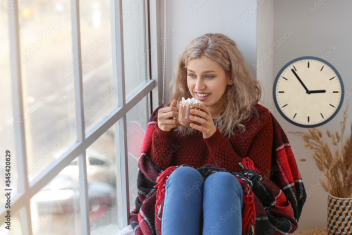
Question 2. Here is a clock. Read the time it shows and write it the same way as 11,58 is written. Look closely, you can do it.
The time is 2,54
